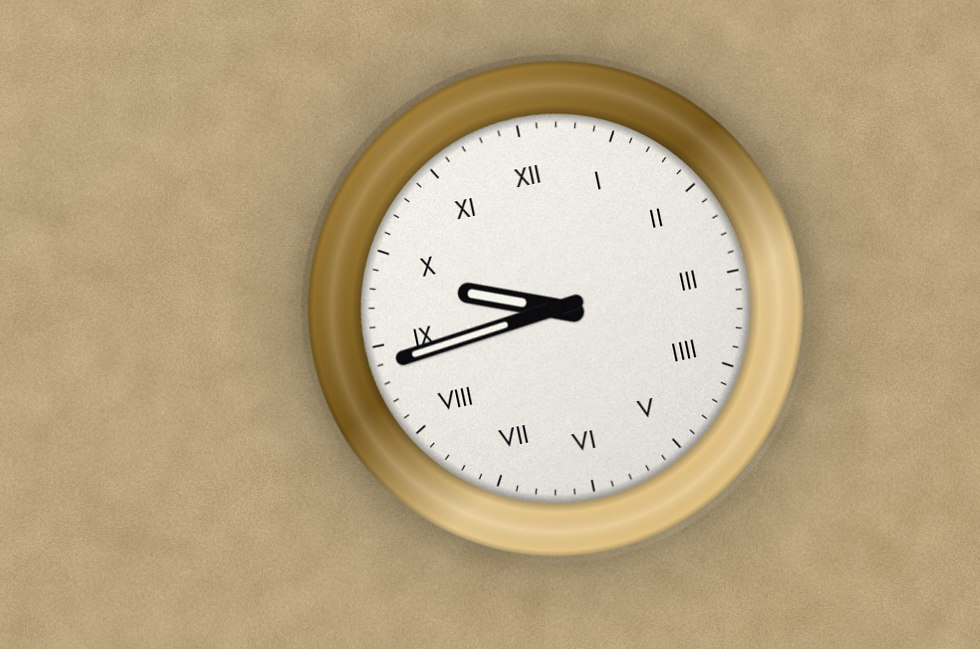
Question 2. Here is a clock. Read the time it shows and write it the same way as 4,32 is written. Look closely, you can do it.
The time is 9,44
